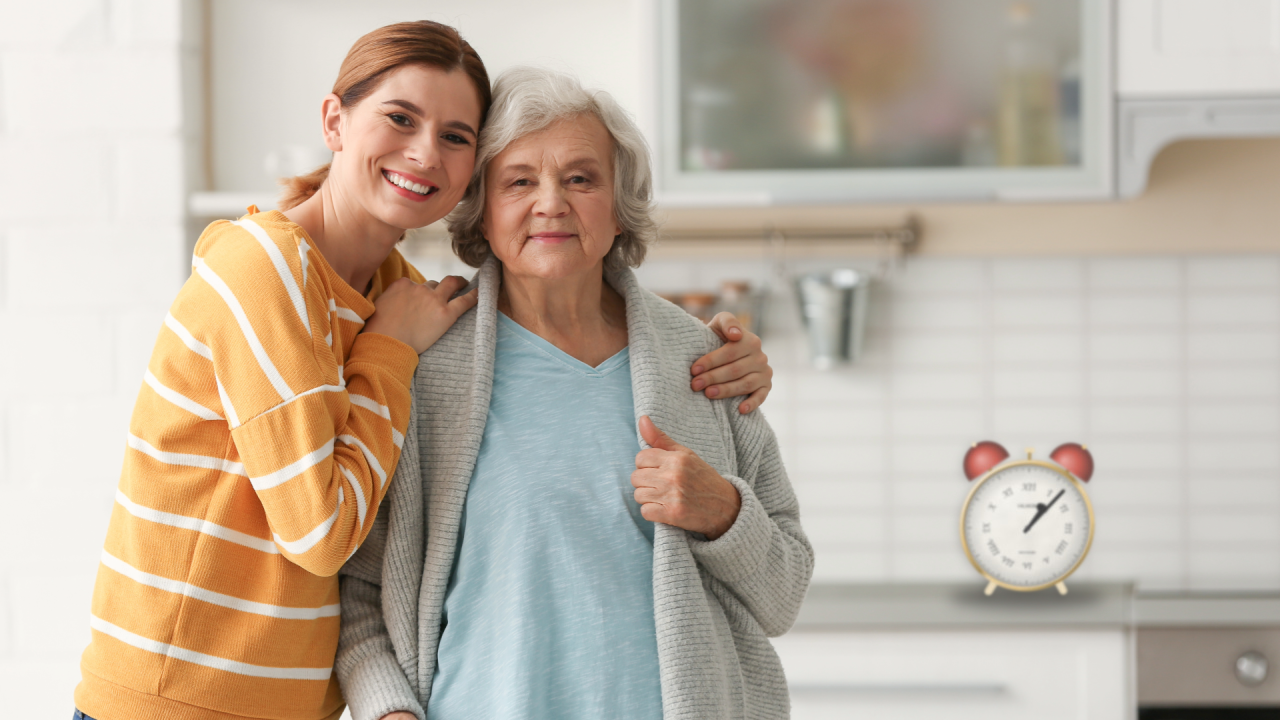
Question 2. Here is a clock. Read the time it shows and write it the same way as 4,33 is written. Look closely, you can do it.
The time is 1,07
